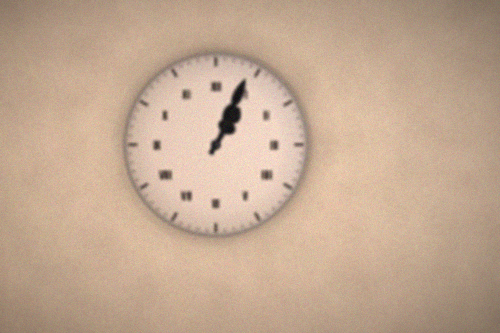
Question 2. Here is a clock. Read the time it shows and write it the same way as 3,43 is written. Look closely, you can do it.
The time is 1,04
